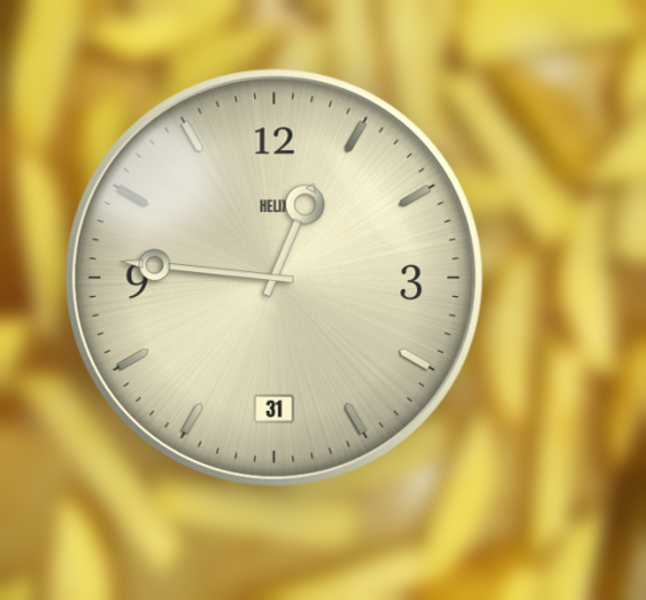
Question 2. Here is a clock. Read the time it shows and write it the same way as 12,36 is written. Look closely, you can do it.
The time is 12,46
